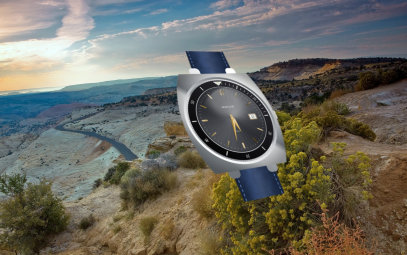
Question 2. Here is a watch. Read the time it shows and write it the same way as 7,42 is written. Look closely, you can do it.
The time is 5,32
